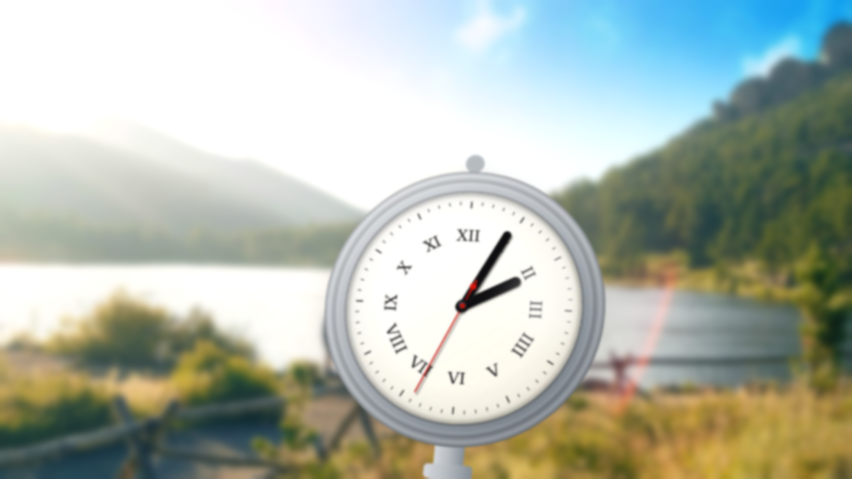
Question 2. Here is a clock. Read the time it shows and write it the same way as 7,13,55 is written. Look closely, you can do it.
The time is 2,04,34
